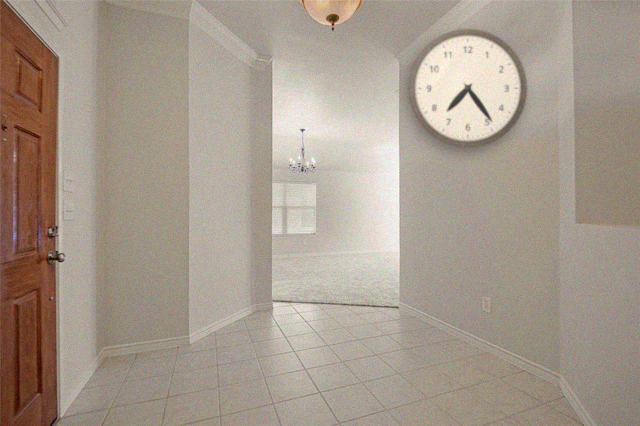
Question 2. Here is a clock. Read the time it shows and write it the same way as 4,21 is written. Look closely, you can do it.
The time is 7,24
